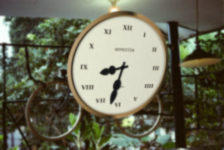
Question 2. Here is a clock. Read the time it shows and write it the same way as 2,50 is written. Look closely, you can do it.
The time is 8,32
